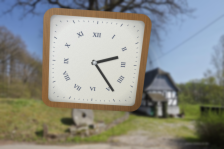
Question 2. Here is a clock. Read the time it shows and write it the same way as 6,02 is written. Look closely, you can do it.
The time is 2,24
